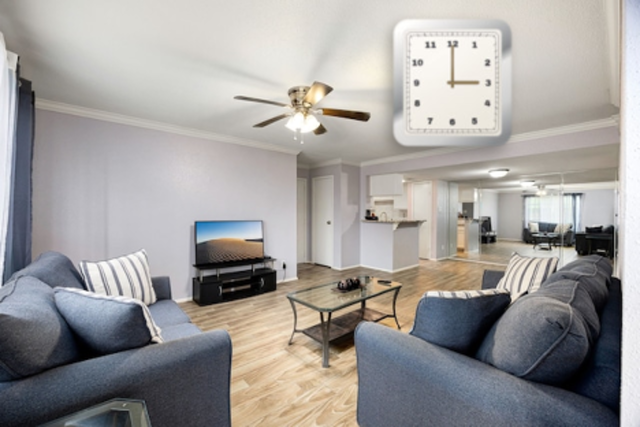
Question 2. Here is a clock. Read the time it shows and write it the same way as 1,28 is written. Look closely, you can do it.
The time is 3,00
